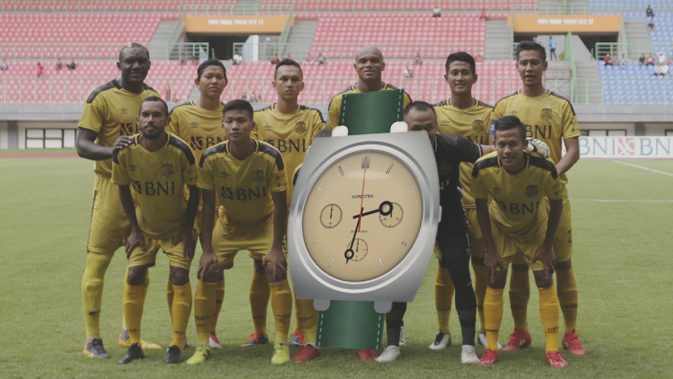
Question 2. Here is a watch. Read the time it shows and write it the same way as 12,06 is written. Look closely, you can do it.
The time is 2,32
